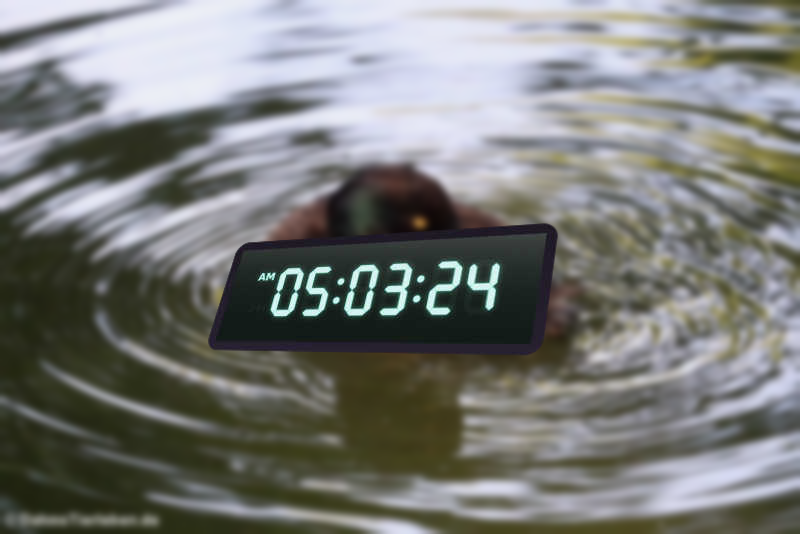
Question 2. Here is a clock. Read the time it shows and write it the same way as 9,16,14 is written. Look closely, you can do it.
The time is 5,03,24
